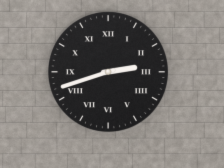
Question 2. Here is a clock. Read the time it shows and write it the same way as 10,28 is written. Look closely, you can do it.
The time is 2,42
